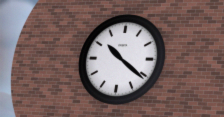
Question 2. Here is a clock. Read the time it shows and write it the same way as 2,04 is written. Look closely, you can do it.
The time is 10,21
